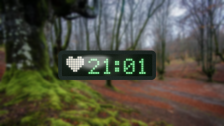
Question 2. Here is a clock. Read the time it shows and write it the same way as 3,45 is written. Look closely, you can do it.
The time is 21,01
